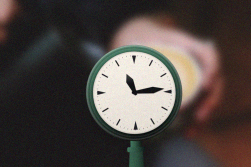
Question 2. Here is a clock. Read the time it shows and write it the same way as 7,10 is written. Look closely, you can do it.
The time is 11,14
